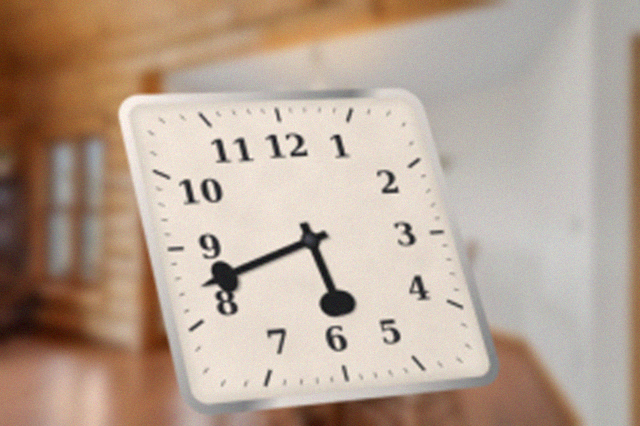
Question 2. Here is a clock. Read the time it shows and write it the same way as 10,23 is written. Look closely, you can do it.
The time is 5,42
